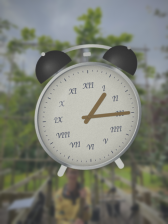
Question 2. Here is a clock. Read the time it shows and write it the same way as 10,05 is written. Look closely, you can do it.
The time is 1,15
